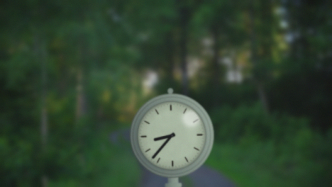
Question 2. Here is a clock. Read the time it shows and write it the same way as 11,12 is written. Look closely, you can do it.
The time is 8,37
